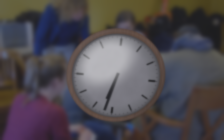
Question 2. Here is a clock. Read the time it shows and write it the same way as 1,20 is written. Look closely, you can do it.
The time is 6,32
